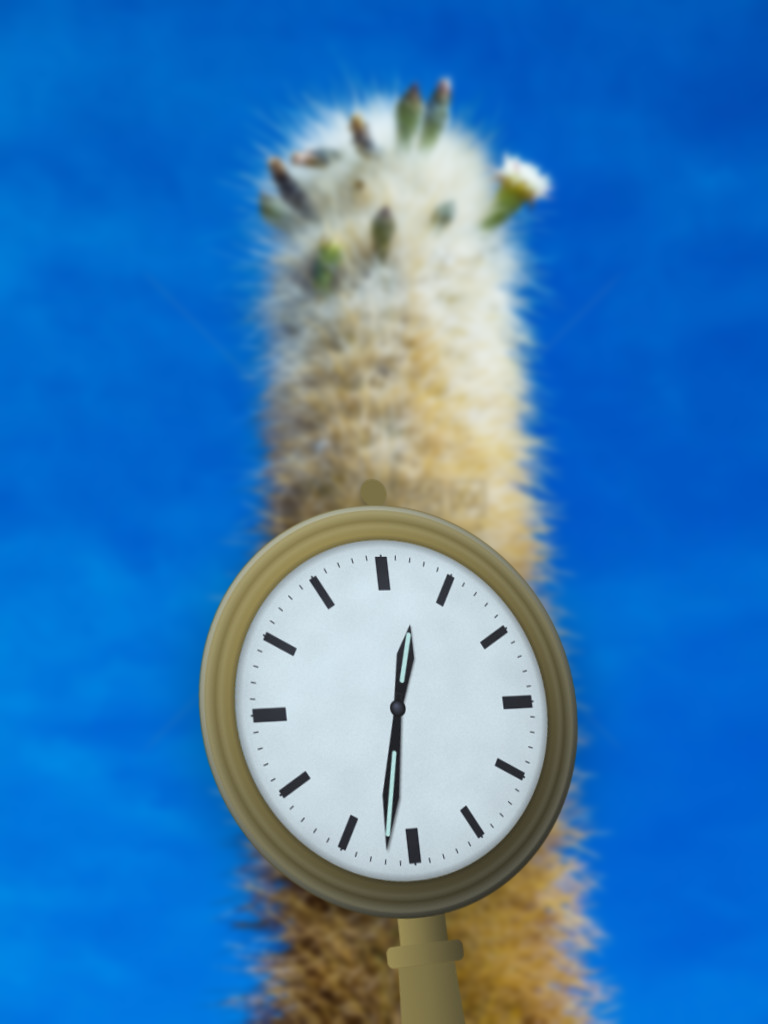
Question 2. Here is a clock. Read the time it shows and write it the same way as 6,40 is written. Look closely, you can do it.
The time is 12,32
